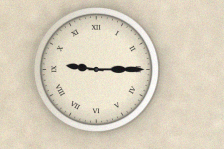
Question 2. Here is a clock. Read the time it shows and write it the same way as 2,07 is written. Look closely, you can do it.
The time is 9,15
